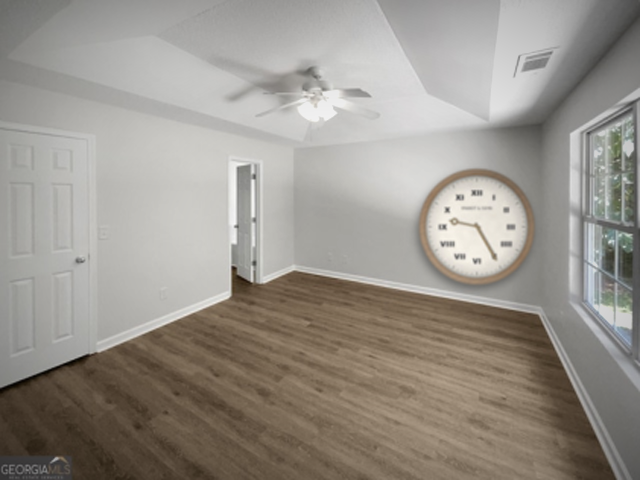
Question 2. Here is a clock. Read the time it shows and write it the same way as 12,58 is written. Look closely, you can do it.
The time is 9,25
